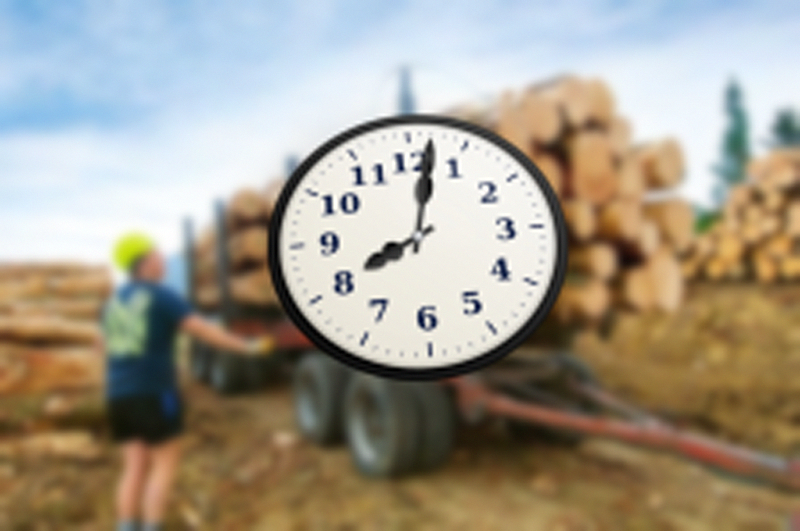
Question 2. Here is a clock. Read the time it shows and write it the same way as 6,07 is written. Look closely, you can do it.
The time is 8,02
